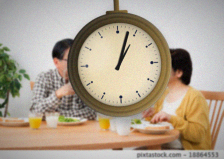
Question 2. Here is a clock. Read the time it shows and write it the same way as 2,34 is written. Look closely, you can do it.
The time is 1,03
